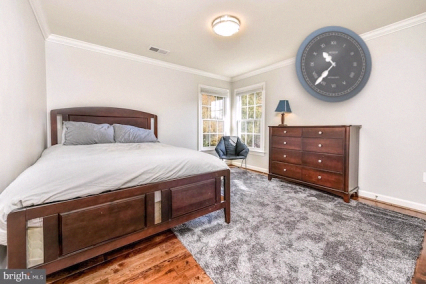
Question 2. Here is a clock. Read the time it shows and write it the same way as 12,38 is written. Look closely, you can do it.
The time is 10,37
